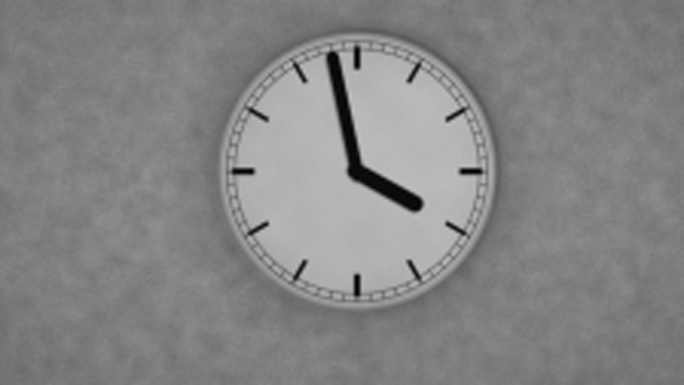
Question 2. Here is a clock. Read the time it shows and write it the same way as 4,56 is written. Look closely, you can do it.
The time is 3,58
